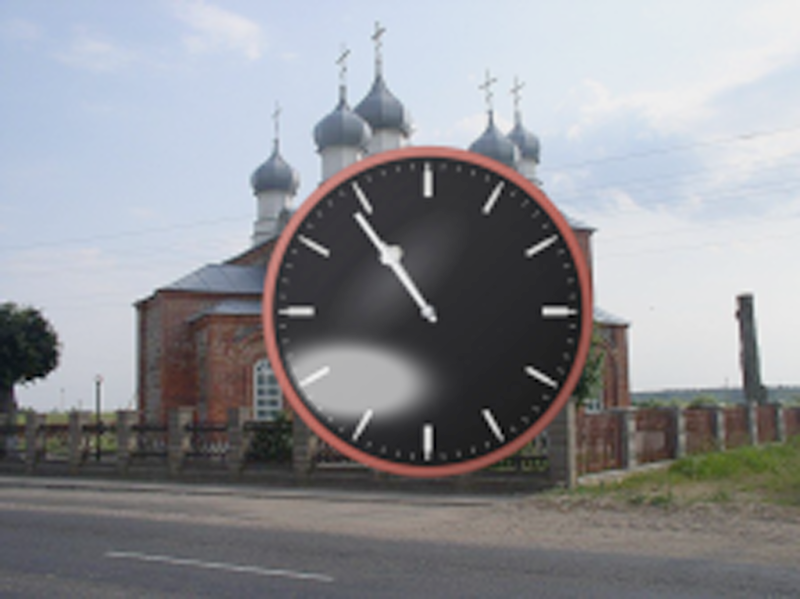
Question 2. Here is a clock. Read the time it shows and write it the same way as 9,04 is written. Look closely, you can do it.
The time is 10,54
